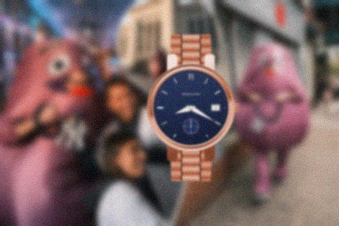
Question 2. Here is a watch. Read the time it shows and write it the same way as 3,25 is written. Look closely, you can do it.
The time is 8,20
